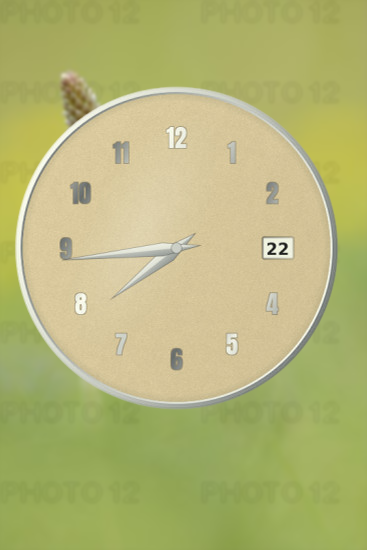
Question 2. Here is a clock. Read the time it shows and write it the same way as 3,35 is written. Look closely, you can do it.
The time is 7,44
